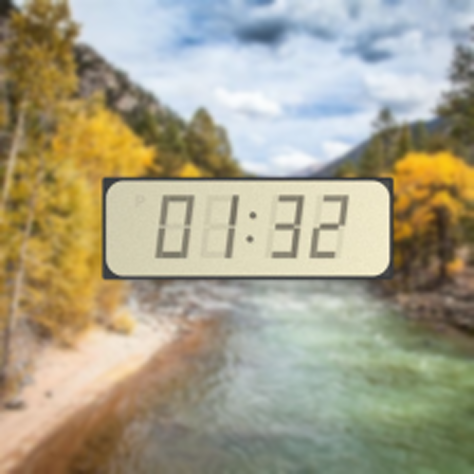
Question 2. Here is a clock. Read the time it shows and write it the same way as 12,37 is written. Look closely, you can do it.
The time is 1,32
